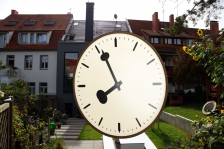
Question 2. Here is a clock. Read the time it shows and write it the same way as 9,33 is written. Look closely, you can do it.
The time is 7,56
